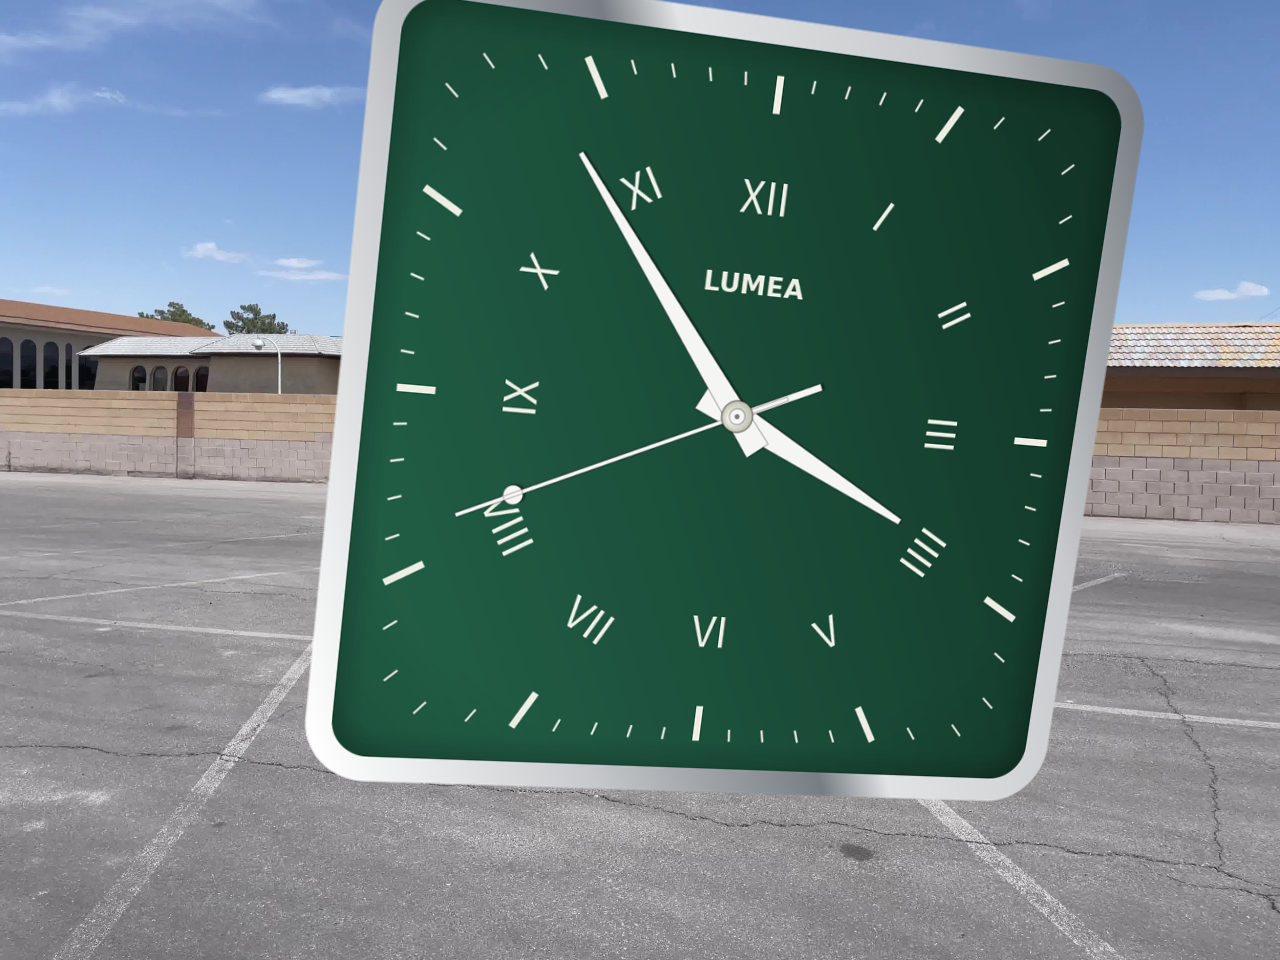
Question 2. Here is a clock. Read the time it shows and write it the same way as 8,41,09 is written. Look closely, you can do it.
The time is 3,53,41
